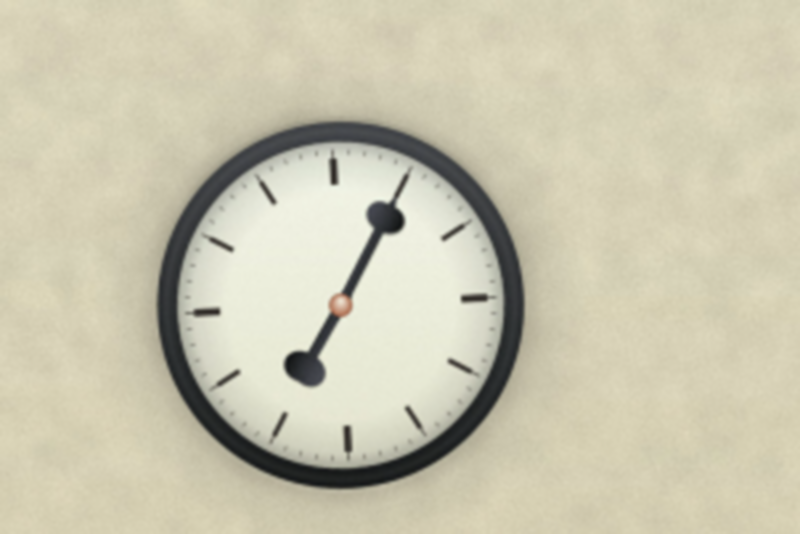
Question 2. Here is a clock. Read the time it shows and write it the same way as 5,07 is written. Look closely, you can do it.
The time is 7,05
